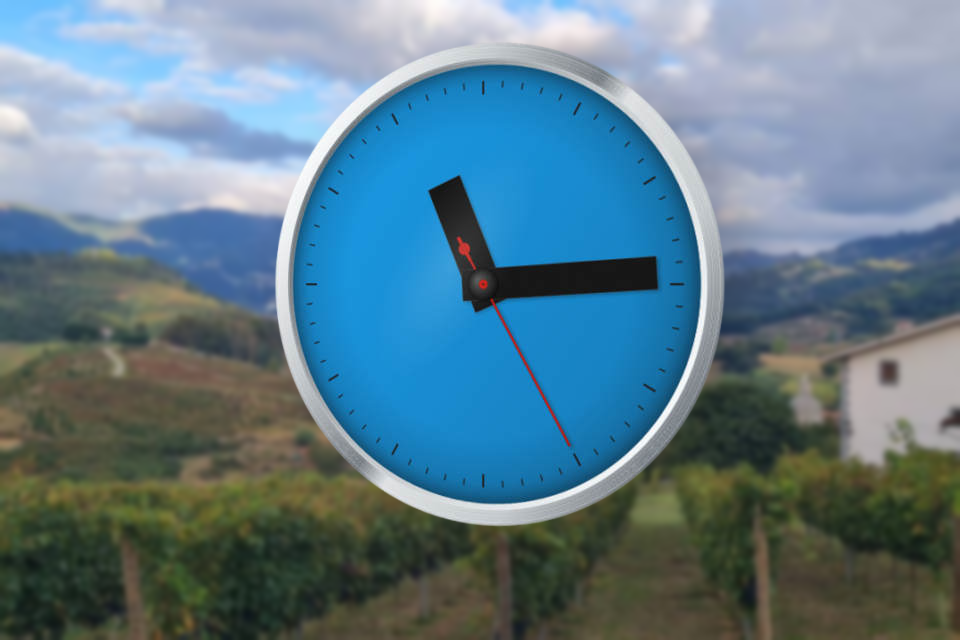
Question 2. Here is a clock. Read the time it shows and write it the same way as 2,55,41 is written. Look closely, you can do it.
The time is 11,14,25
